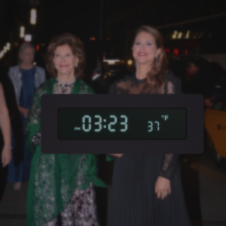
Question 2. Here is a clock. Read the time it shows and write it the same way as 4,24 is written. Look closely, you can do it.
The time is 3,23
